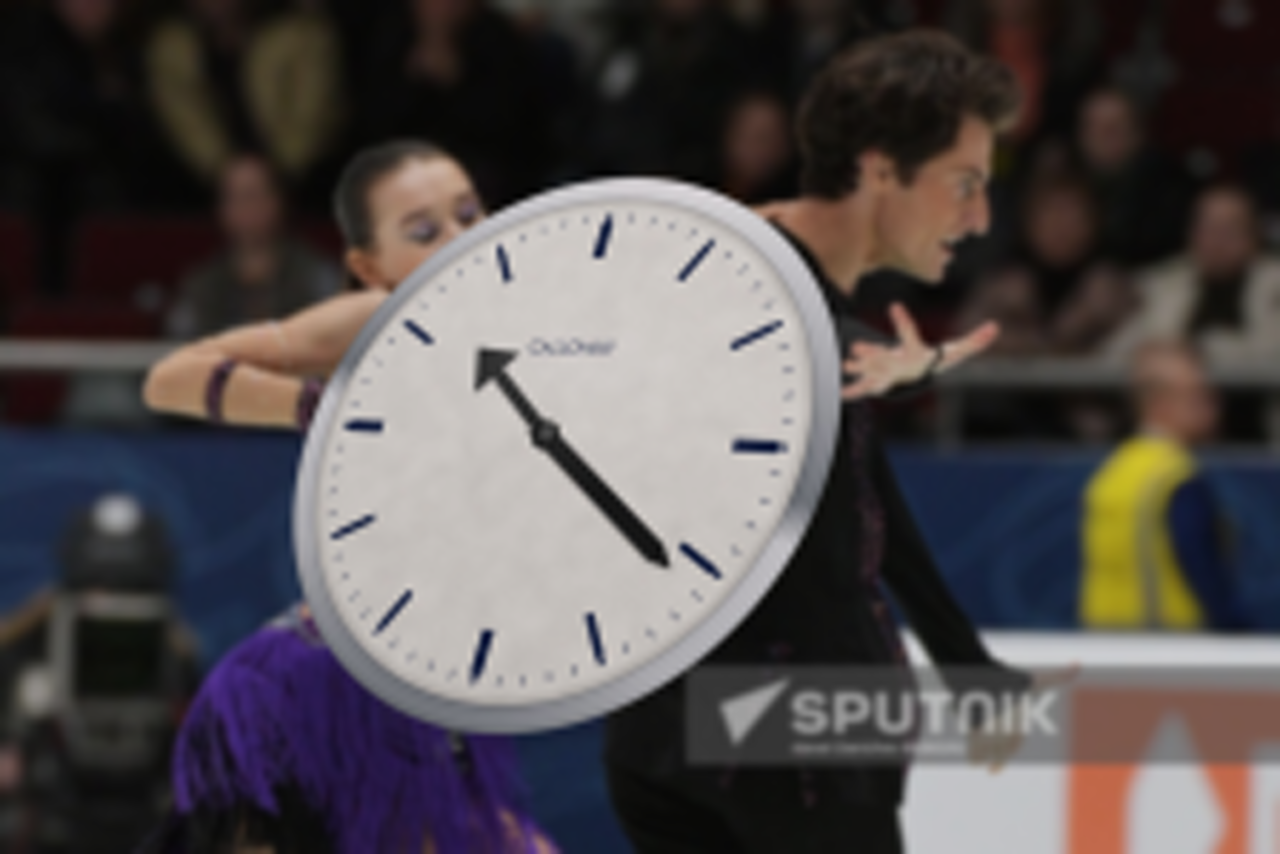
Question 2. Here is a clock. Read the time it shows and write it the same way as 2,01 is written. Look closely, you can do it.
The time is 10,21
